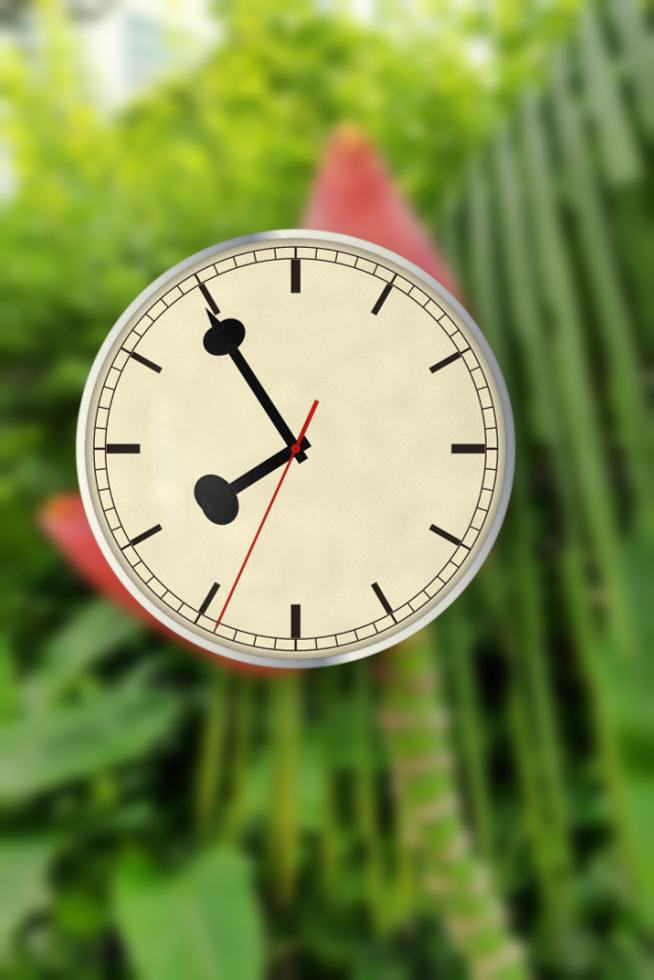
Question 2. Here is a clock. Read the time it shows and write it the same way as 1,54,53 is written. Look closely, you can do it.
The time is 7,54,34
